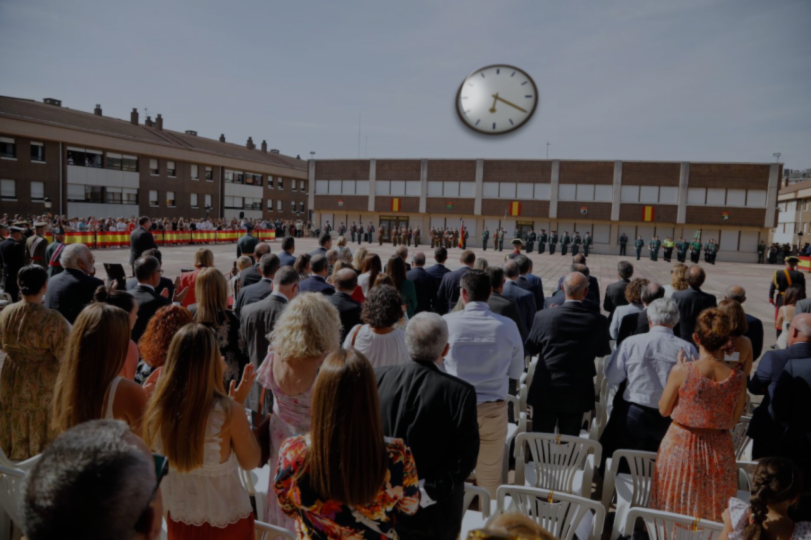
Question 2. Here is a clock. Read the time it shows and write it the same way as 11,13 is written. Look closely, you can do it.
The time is 6,20
